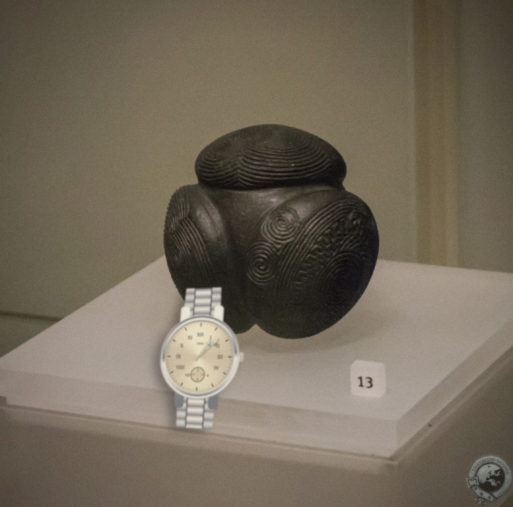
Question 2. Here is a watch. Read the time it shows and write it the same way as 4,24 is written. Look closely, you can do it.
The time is 1,08
